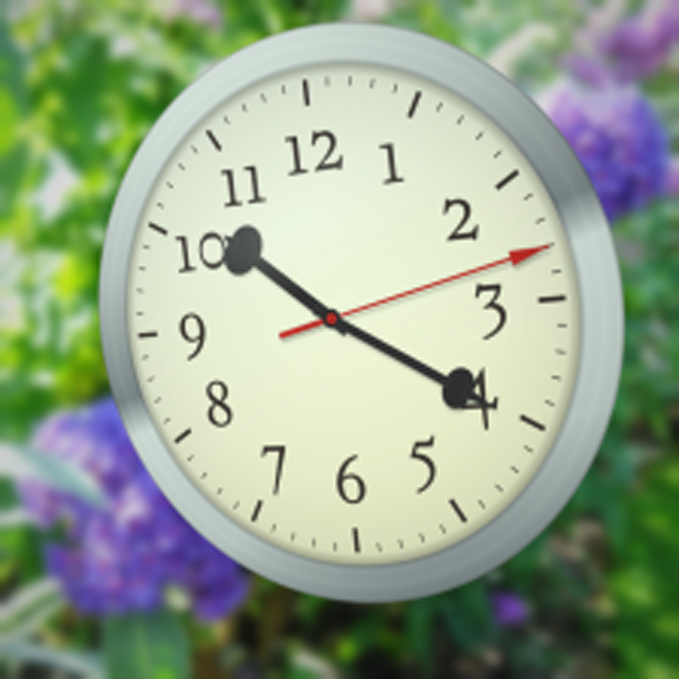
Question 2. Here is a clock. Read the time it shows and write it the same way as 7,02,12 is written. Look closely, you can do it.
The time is 10,20,13
